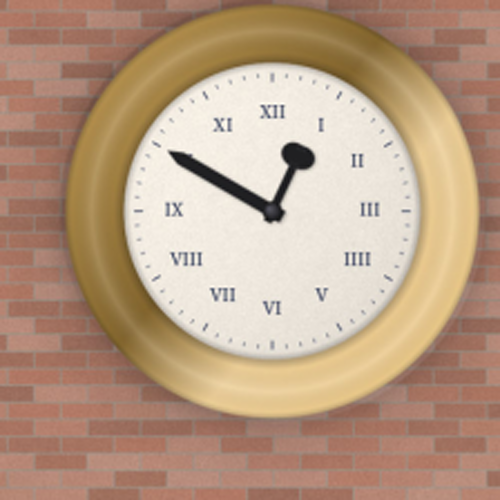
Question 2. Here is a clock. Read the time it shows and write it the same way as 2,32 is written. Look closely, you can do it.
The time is 12,50
